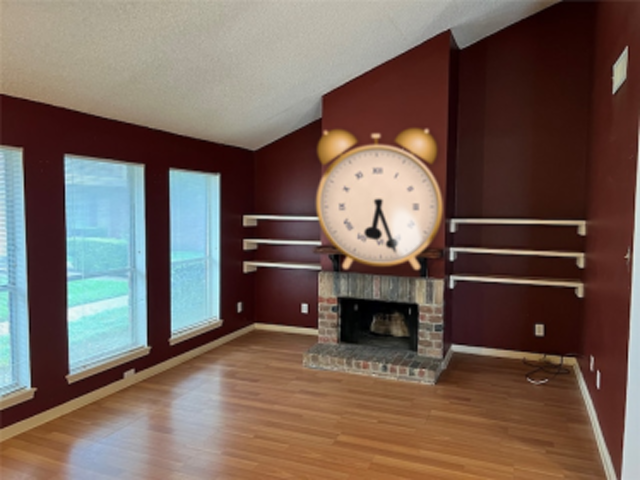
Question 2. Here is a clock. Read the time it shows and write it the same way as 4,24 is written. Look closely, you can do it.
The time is 6,27
